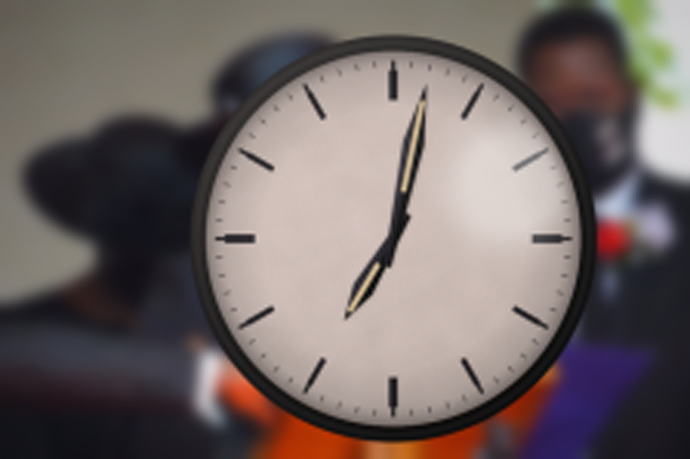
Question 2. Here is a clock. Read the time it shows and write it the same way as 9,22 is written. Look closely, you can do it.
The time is 7,02
